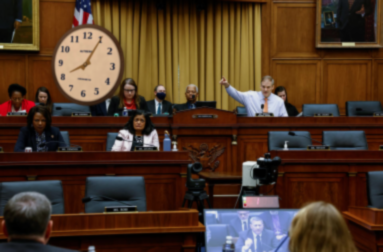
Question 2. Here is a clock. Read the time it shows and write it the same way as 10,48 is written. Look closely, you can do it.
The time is 8,05
